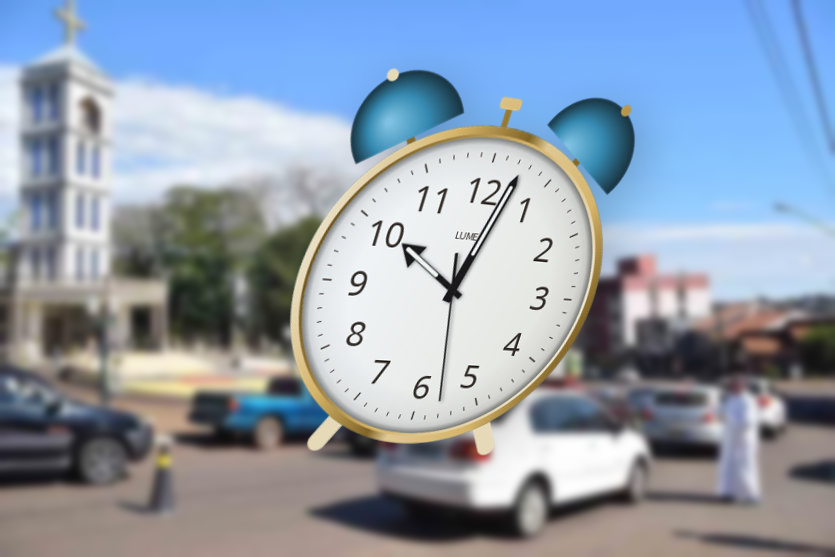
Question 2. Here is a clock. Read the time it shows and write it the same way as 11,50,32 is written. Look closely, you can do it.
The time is 10,02,28
